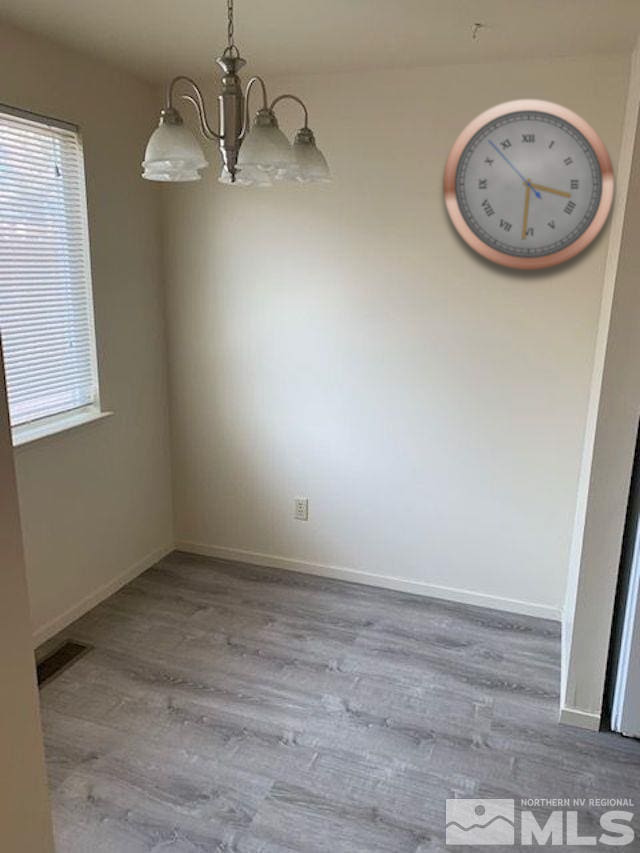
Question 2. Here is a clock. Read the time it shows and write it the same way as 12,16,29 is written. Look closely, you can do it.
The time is 3,30,53
